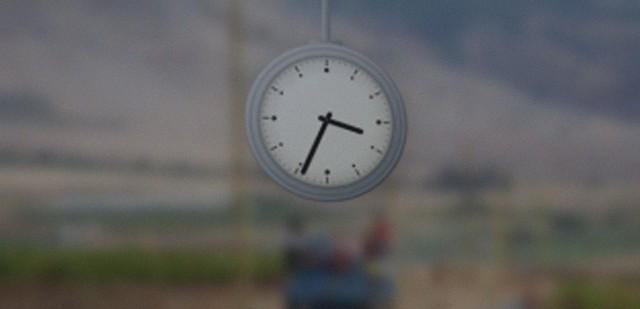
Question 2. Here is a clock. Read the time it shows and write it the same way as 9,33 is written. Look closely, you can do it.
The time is 3,34
